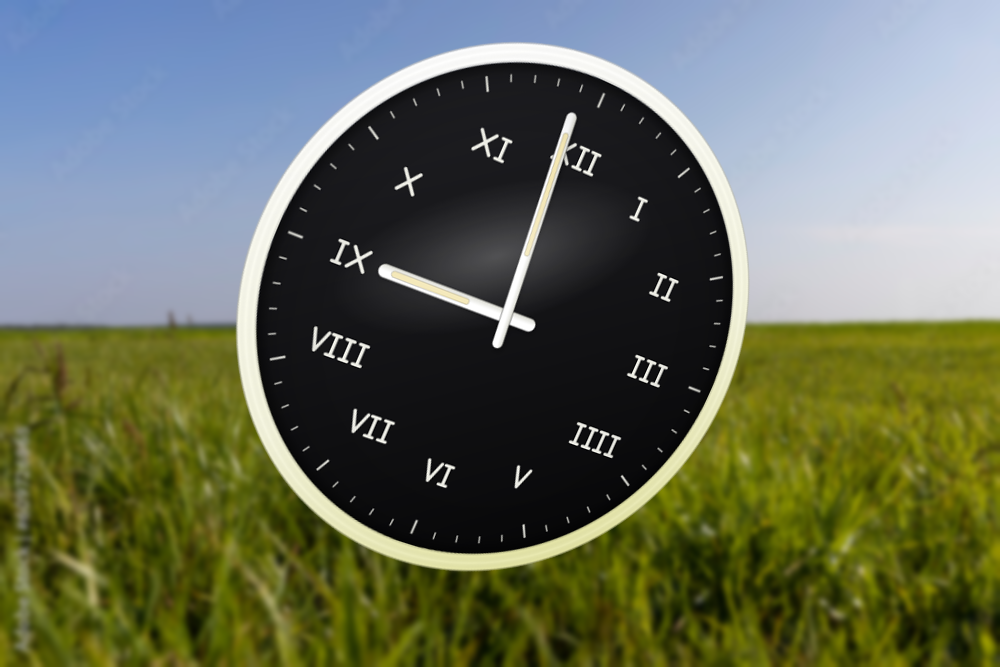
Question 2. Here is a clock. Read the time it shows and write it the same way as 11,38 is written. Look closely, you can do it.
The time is 8,59
